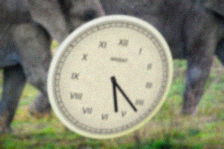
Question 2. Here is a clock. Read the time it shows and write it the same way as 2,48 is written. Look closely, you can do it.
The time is 5,22
